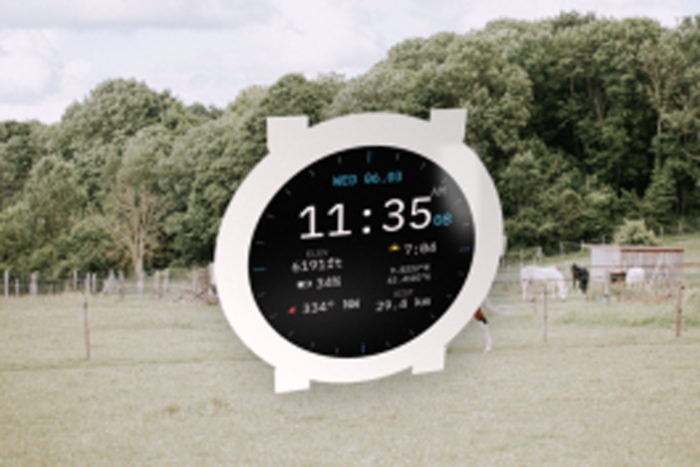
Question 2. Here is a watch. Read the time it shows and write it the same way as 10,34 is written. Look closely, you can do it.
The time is 11,35
